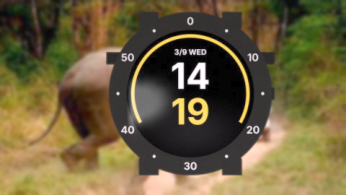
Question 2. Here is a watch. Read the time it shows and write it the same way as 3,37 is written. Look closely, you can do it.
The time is 14,19
